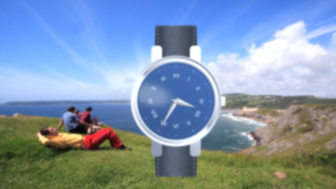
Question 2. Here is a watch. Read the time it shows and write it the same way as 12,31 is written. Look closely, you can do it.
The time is 3,35
